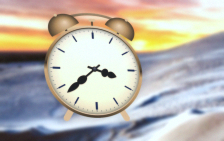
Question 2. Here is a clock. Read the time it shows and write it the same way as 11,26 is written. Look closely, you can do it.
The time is 3,38
